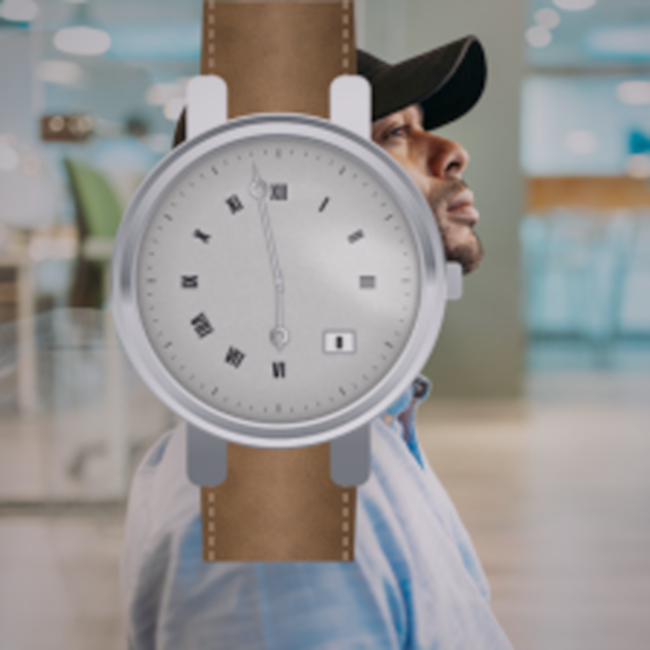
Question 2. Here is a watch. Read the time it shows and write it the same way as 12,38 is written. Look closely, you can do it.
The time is 5,58
